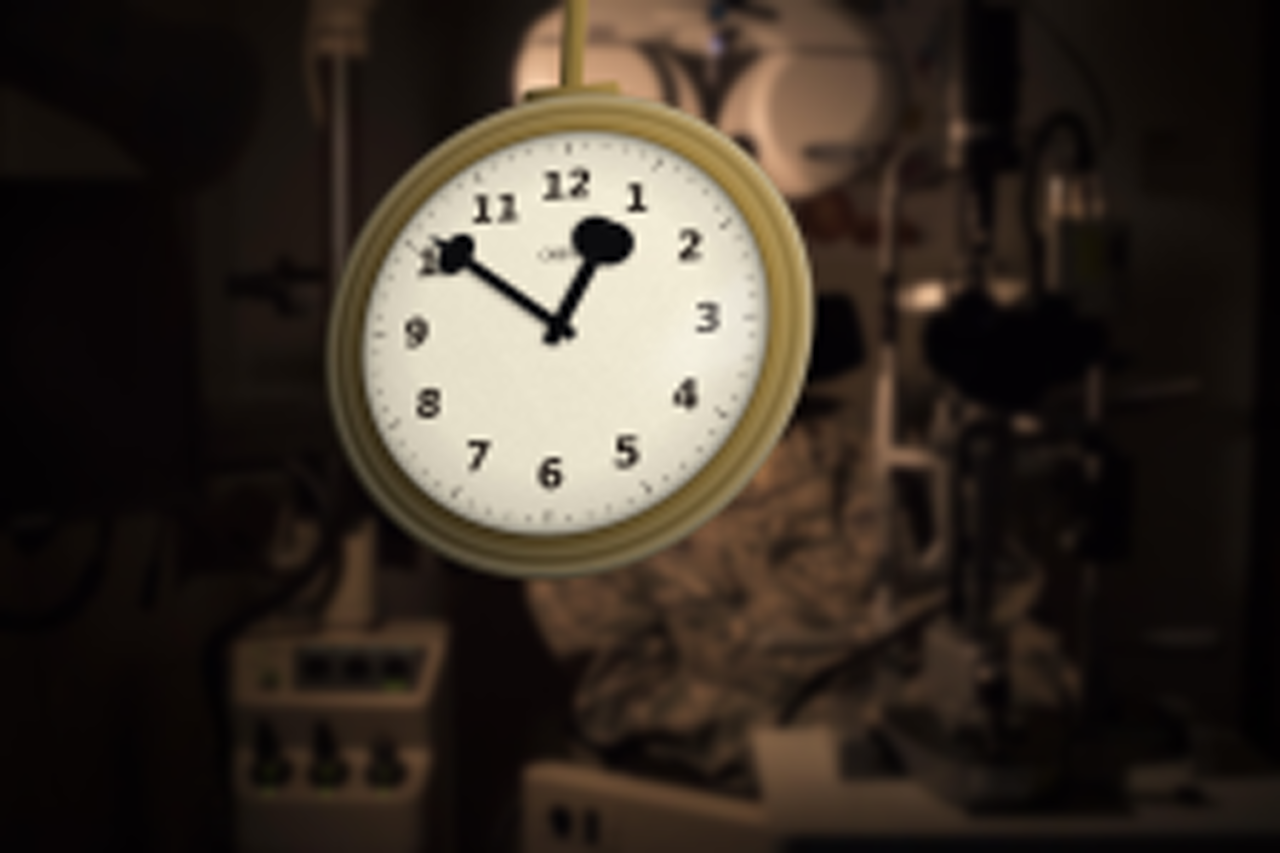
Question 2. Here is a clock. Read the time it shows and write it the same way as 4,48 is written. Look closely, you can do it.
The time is 12,51
